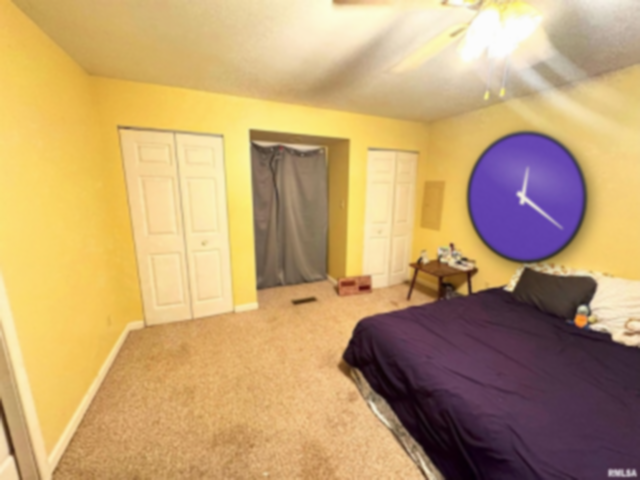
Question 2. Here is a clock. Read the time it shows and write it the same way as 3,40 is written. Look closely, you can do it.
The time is 12,21
